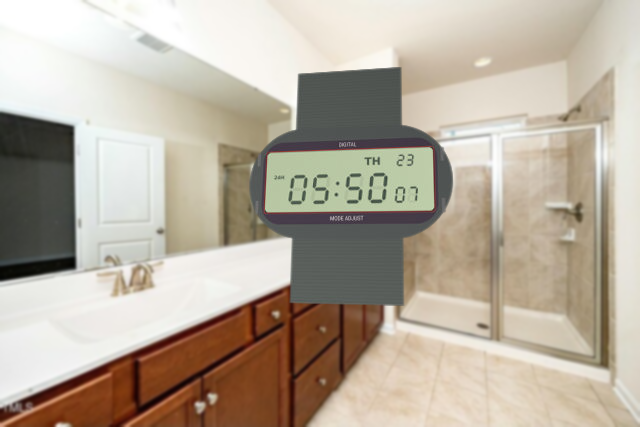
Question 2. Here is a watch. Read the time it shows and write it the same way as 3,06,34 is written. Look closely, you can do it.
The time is 5,50,07
